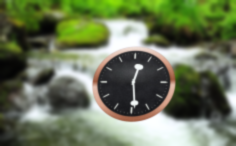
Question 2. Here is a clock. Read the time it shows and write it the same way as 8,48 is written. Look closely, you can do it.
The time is 12,29
